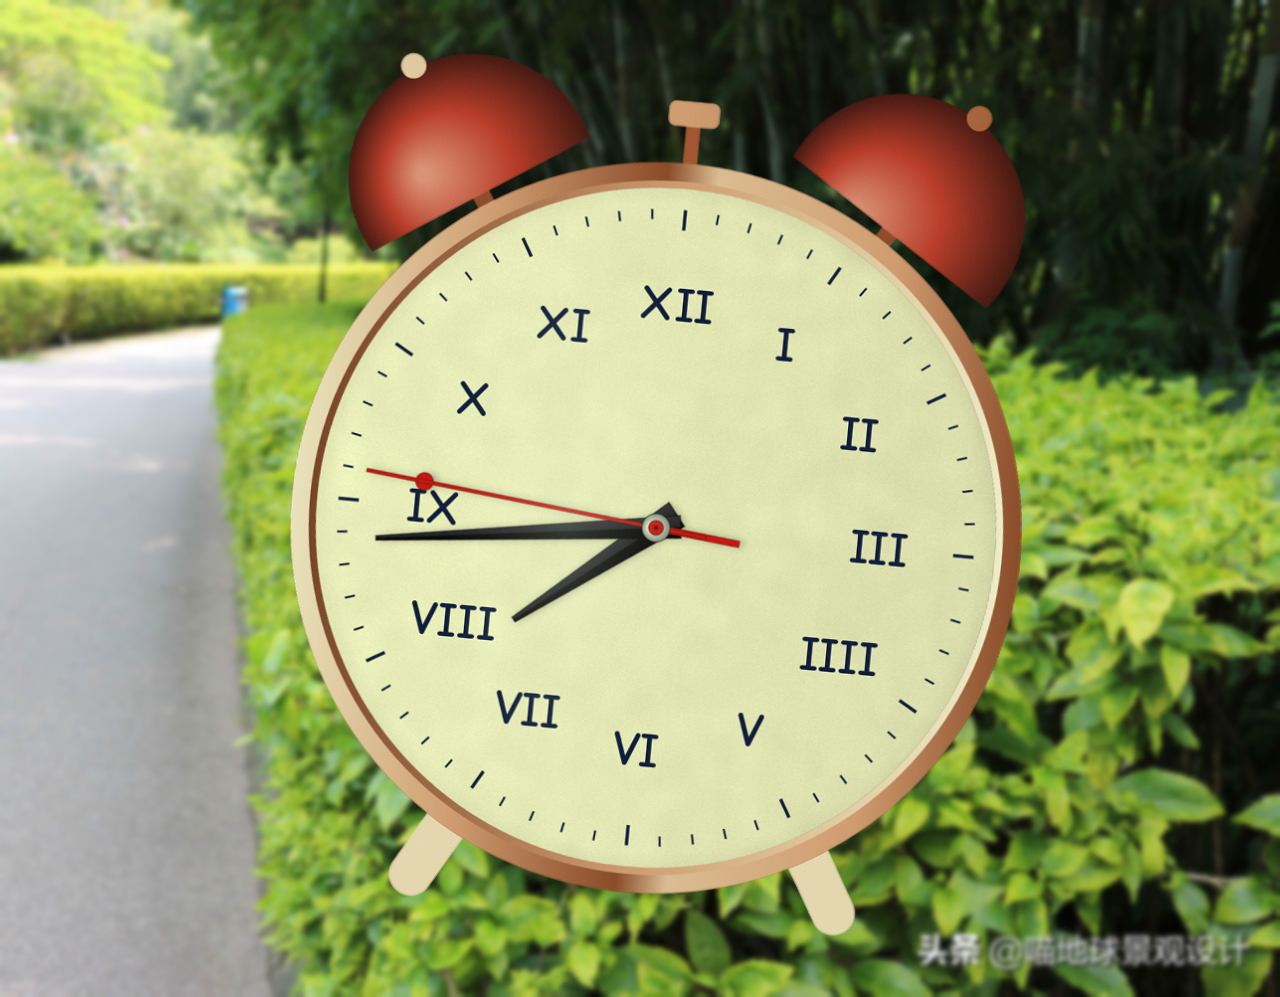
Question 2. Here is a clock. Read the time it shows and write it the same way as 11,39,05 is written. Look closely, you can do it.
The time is 7,43,46
